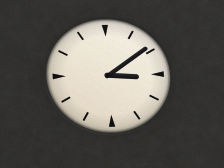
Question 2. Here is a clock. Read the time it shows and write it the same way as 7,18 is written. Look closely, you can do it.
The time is 3,09
